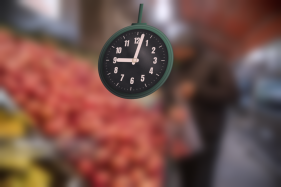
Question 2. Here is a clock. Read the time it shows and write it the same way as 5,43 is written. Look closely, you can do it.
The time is 9,02
